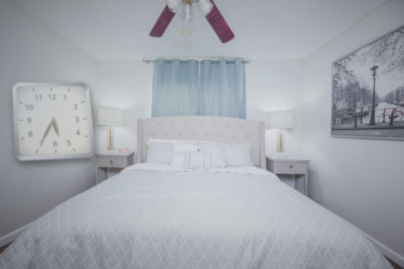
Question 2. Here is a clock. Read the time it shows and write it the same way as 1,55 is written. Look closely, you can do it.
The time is 5,35
